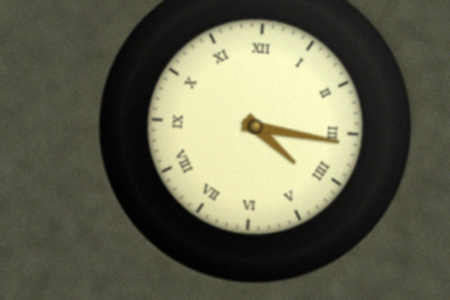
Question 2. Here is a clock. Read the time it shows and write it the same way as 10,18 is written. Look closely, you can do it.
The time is 4,16
